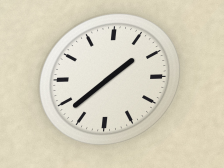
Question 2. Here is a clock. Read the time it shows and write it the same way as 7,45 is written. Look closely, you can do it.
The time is 1,38
